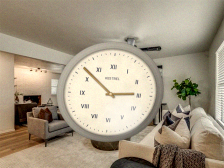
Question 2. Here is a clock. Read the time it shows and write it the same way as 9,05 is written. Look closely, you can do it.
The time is 2,52
